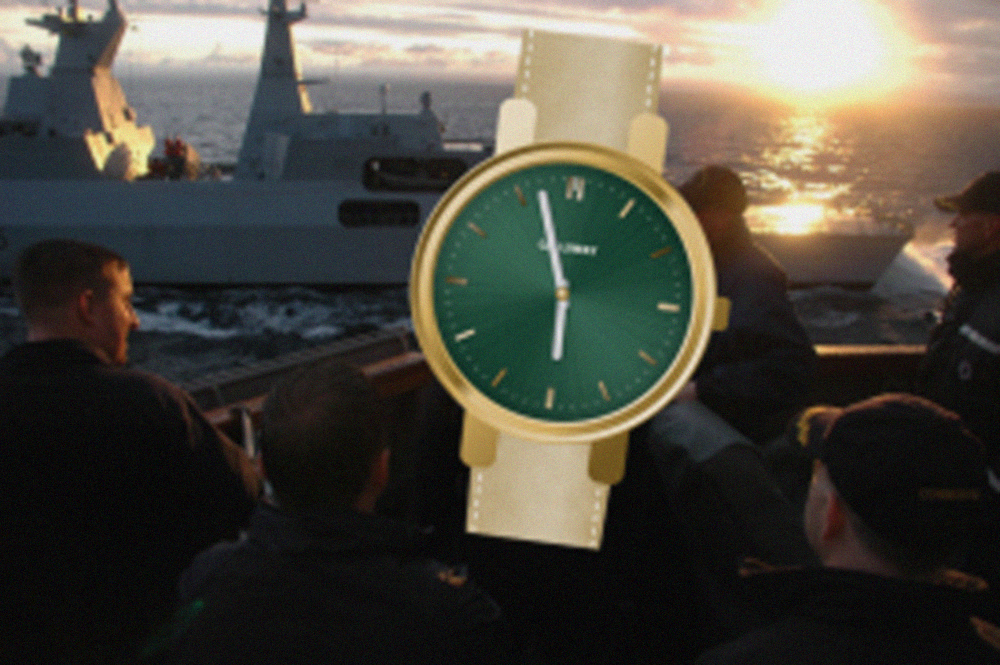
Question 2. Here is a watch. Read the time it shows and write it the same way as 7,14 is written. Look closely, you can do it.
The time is 5,57
